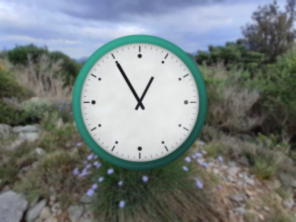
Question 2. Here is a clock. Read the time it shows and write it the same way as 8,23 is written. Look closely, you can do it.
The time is 12,55
